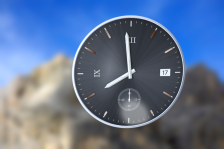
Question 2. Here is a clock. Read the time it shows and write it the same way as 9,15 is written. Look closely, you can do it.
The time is 7,59
